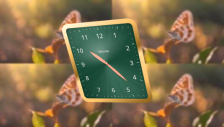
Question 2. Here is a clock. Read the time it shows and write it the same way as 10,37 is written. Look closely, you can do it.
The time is 10,23
